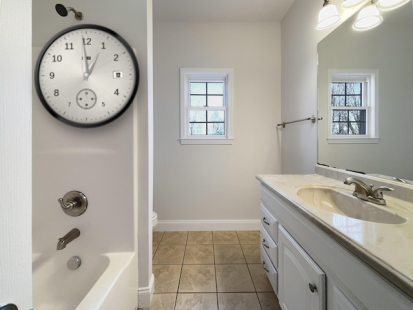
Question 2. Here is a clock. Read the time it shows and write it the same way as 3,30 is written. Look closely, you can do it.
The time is 12,59
